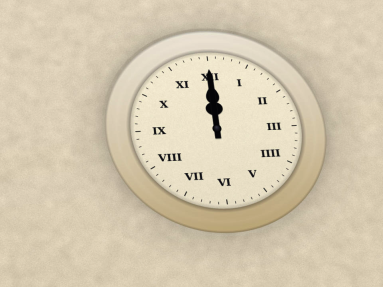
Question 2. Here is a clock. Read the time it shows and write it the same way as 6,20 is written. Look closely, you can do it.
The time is 12,00
